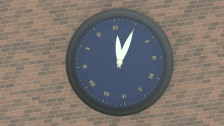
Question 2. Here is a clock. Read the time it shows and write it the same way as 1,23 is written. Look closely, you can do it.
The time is 12,05
